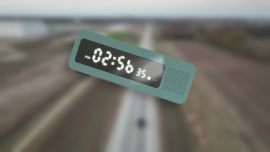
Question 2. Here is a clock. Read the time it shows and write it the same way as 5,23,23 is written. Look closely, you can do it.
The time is 2,56,35
